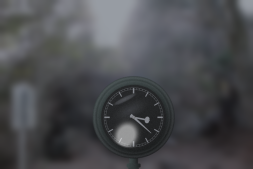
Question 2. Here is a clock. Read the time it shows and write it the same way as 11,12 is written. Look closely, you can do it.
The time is 3,22
